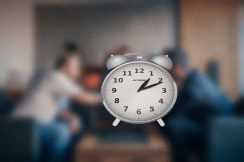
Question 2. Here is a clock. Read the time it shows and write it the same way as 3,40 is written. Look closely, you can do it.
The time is 1,11
